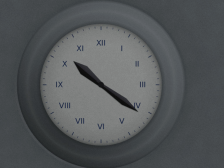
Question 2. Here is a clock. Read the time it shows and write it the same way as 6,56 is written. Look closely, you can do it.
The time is 10,21
